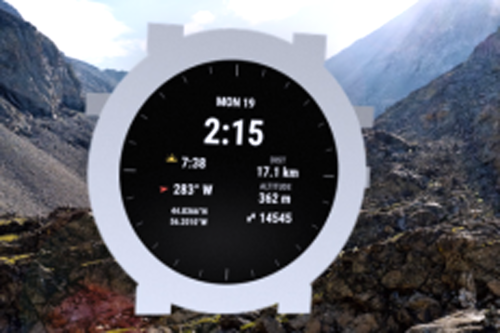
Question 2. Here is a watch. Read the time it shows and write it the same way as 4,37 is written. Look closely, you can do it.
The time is 2,15
